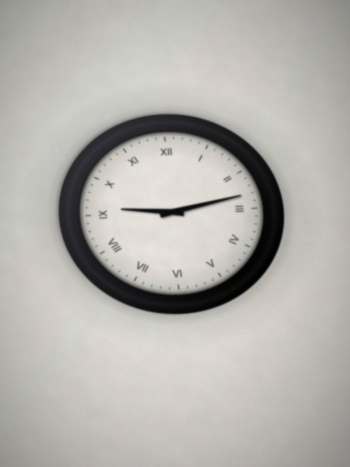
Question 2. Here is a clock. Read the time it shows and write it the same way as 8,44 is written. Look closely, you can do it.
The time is 9,13
